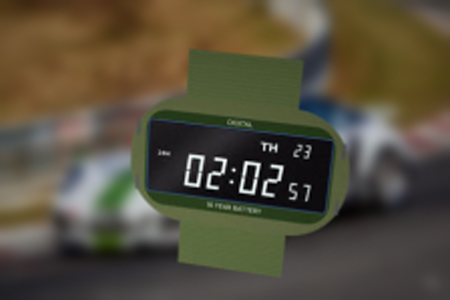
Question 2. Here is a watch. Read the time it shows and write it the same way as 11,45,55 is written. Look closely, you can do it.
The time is 2,02,57
